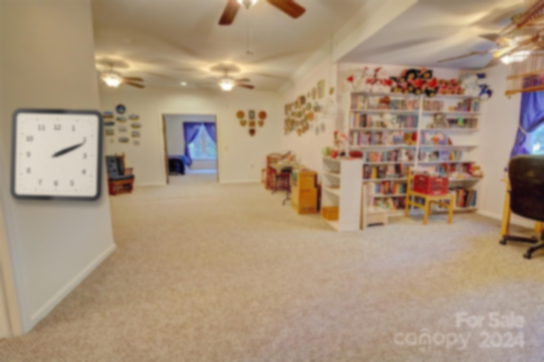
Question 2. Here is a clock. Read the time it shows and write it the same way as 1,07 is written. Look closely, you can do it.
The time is 2,11
